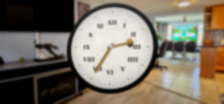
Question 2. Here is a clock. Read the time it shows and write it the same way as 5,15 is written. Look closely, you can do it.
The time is 2,35
